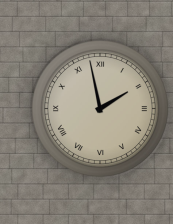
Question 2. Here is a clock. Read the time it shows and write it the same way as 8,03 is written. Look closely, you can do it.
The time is 1,58
